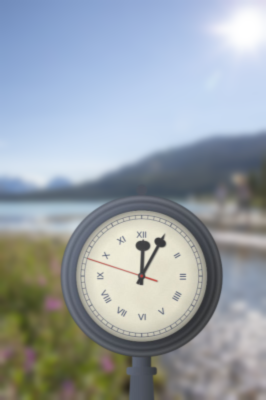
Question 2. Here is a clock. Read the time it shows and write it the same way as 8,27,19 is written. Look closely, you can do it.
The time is 12,04,48
